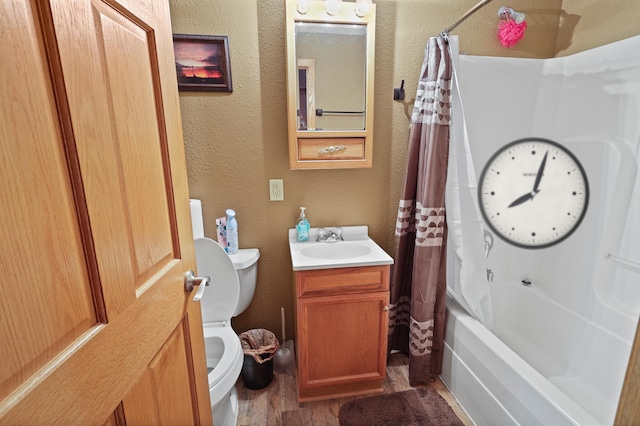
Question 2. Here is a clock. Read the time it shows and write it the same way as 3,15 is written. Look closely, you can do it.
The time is 8,03
